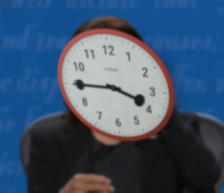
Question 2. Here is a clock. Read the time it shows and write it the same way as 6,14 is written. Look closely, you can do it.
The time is 3,45
